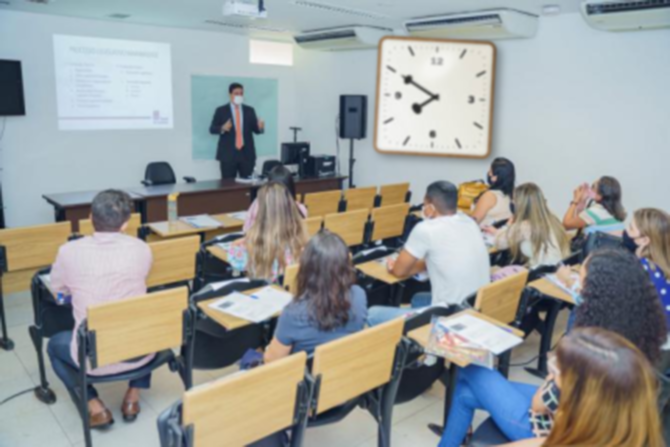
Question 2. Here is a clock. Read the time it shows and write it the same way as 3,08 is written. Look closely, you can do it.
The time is 7,50
